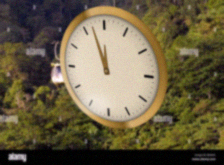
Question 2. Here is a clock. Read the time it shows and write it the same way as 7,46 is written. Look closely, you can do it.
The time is 11,57
